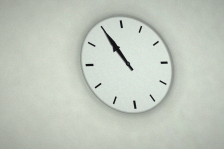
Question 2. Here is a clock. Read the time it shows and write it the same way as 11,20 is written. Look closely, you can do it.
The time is 10,55
